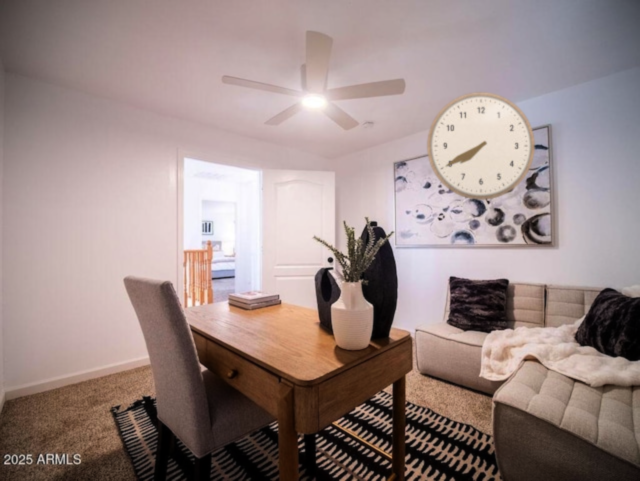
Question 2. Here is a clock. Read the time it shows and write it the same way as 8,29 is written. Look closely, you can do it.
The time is 7,40
